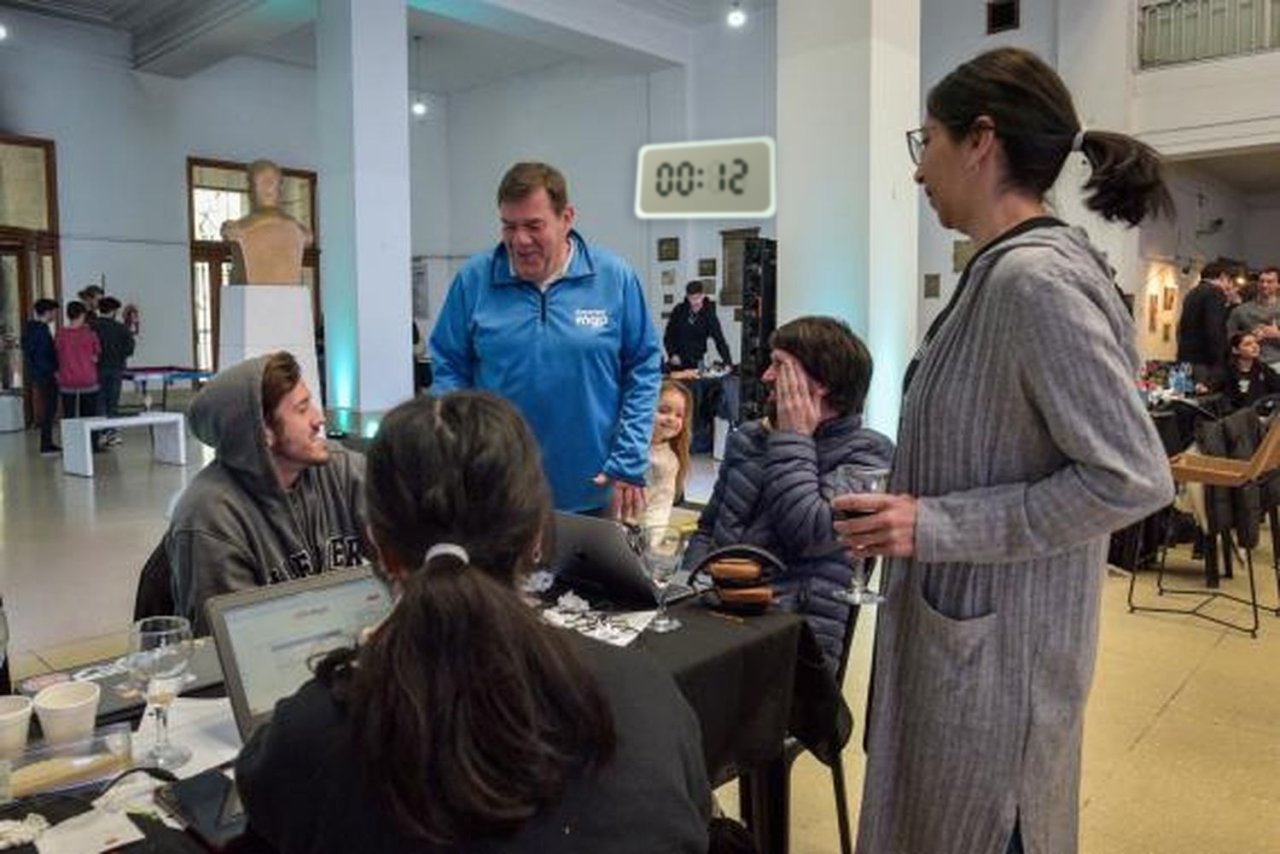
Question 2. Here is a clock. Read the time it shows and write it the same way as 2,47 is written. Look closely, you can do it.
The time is 0,12
